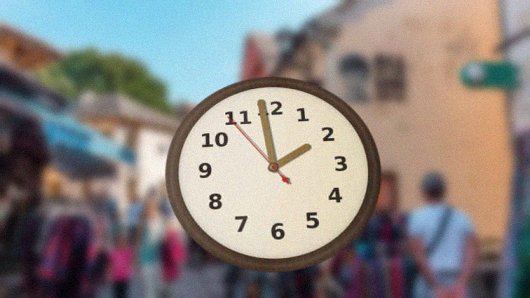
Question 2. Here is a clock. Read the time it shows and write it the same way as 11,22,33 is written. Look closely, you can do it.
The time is 1,58,54
